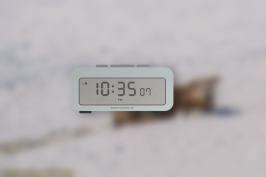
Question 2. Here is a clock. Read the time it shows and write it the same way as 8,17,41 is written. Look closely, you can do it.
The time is 10,35,07
